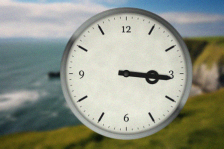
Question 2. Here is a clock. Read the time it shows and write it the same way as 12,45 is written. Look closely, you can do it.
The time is 3,16
